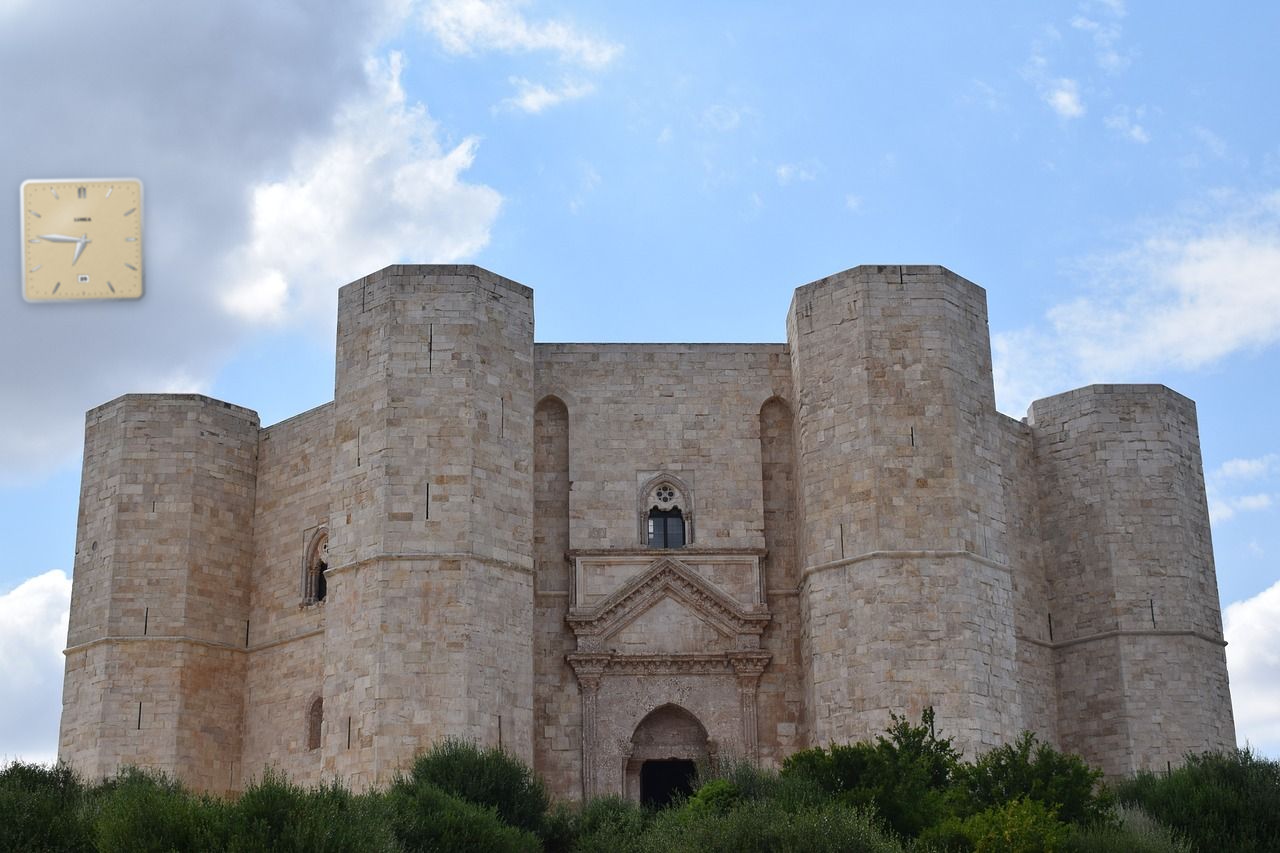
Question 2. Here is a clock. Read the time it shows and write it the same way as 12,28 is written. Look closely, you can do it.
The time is 6,46
